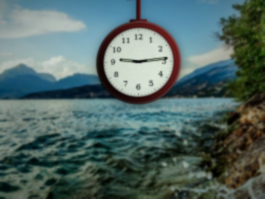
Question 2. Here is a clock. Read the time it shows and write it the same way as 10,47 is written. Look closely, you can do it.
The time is 9,14
